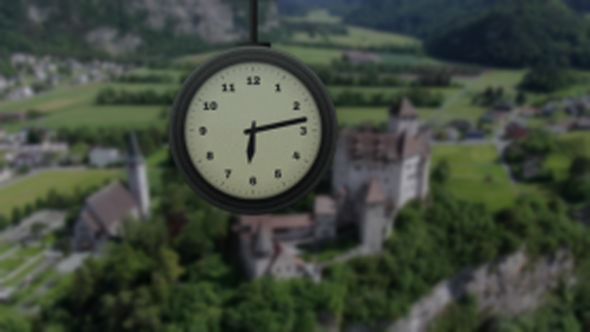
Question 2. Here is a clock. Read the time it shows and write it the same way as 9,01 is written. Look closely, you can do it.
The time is 6,13
